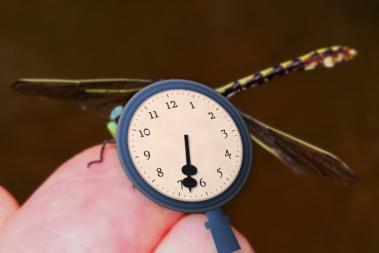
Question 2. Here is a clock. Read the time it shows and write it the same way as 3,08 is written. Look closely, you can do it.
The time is 6,33
